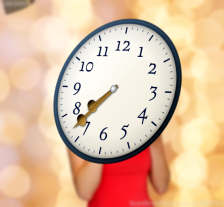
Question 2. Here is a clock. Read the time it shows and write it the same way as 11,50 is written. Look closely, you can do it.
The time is 7,37
